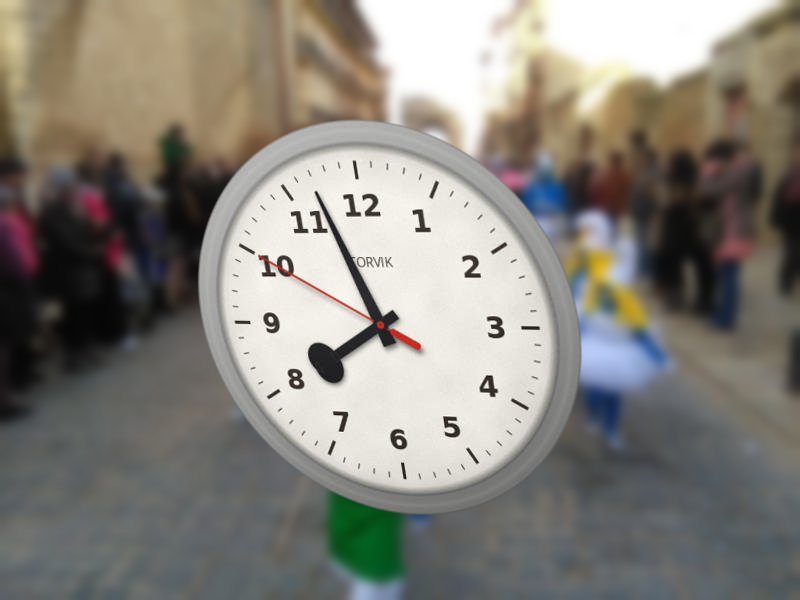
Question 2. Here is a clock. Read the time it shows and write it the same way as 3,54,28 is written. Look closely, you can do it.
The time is 7,56,50
